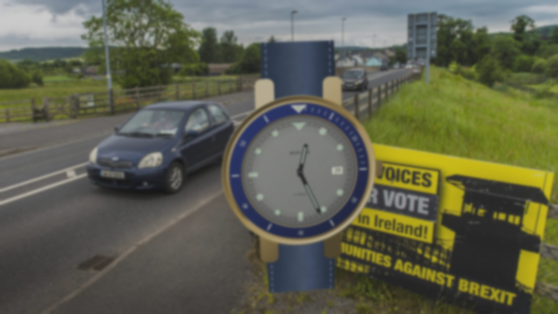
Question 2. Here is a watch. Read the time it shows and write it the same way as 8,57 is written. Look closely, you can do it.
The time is 12,26
